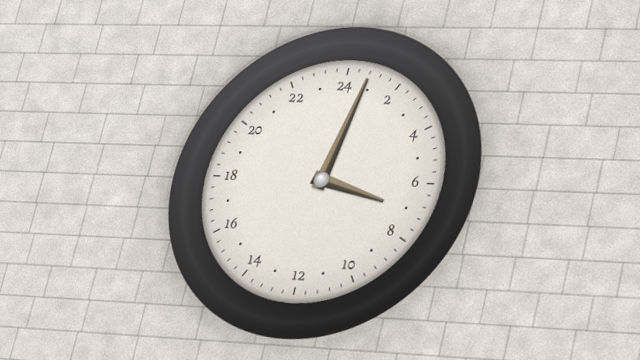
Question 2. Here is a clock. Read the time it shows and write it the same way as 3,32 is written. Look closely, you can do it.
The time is 7,02
